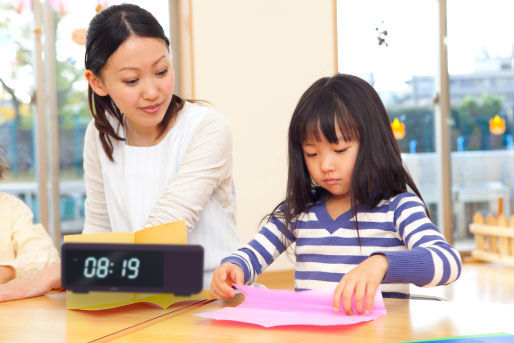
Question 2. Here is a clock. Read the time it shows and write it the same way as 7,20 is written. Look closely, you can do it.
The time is 8,19
